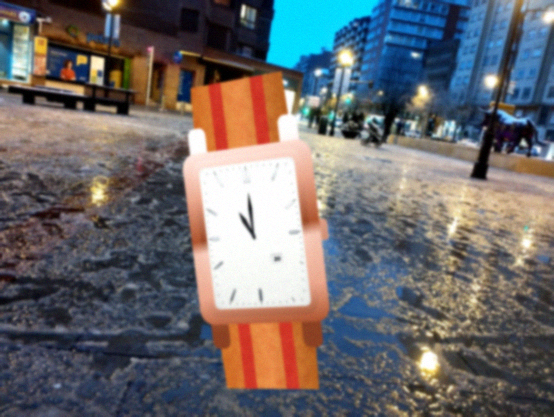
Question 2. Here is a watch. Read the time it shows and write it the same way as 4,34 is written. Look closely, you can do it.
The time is 11,00
